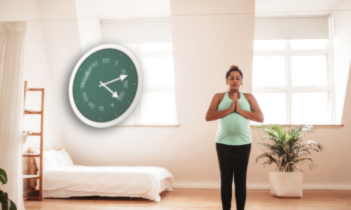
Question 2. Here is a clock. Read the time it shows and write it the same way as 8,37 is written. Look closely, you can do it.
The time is 4,12
